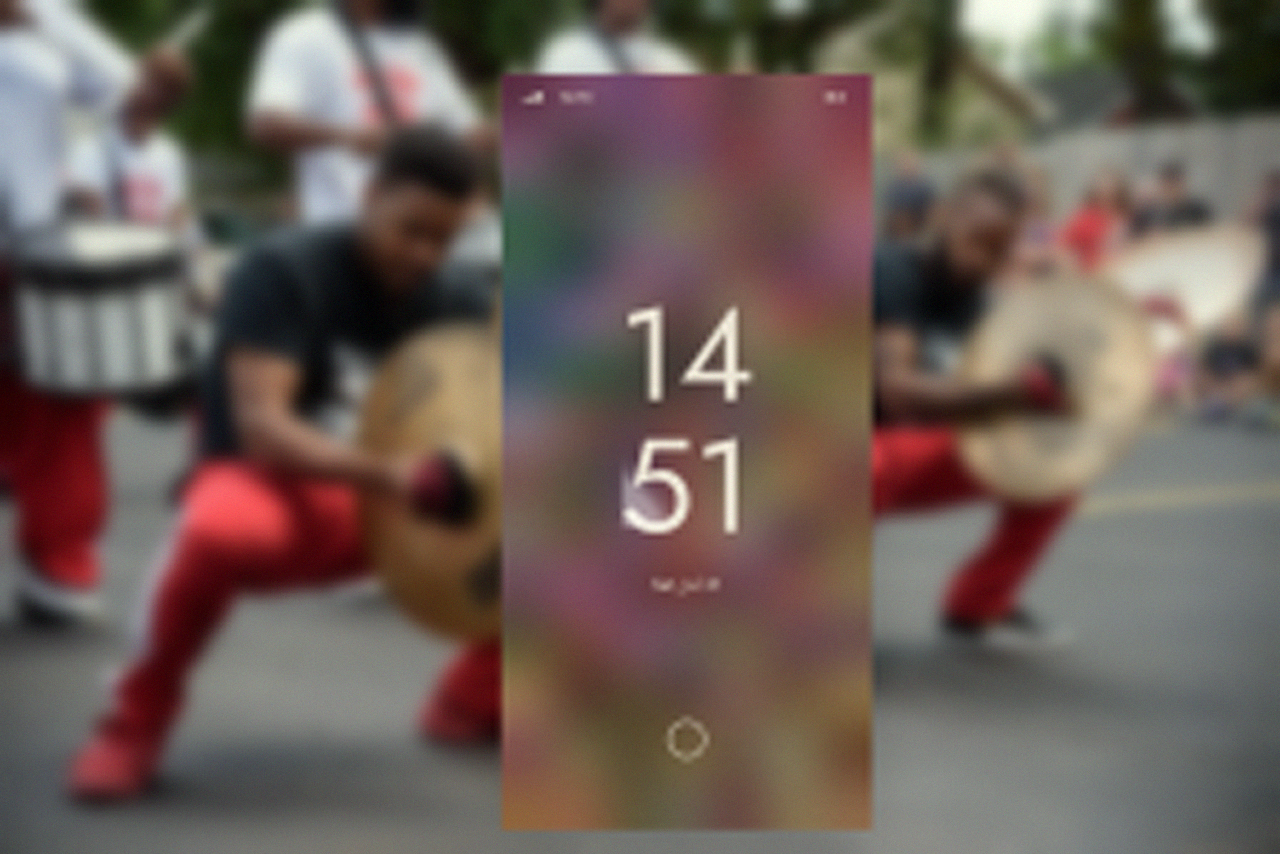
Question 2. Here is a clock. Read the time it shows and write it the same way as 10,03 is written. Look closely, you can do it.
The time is 14,51
